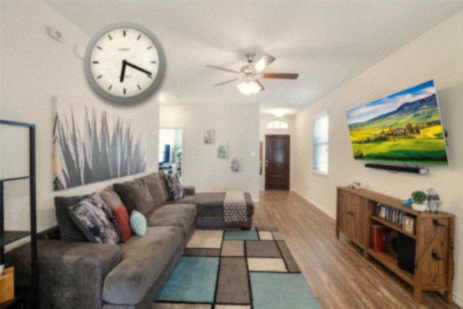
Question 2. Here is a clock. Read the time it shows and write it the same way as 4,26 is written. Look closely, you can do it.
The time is 6,19
